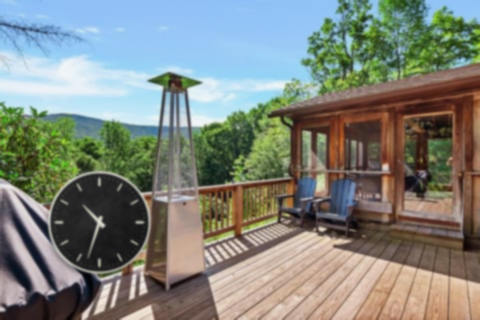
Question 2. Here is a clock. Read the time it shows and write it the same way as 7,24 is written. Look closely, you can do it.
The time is 10,33
